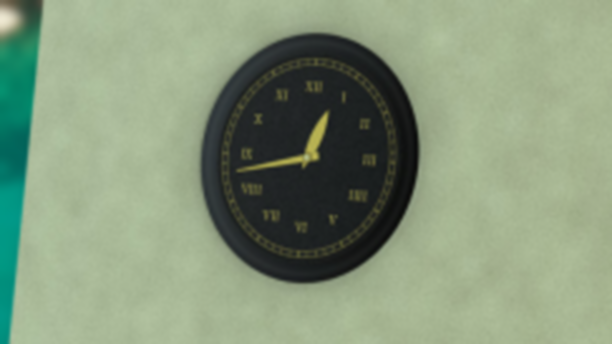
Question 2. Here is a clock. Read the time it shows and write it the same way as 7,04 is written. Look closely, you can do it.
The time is 12,43
